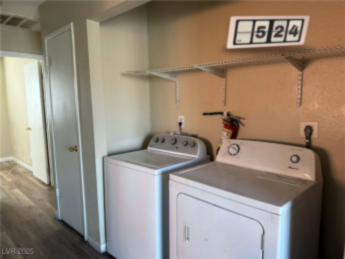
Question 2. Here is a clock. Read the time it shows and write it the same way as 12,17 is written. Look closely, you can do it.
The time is 5,24
